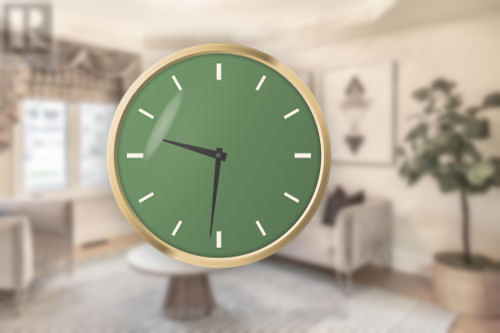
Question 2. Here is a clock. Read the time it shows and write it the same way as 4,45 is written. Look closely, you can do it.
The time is 9,31
